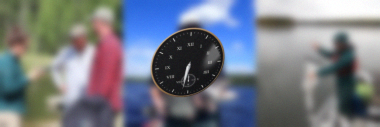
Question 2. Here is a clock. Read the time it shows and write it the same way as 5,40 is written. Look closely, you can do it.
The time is 6,32
